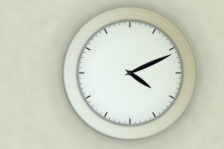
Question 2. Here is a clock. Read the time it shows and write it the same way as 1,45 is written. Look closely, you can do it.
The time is 4,11
